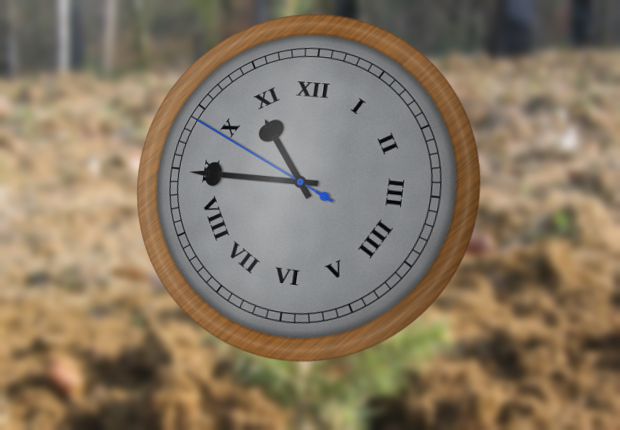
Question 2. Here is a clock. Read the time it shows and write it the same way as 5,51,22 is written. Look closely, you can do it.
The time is 10,44,49
